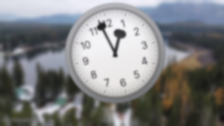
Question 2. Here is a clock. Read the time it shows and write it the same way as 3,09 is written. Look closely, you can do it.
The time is 12,58
